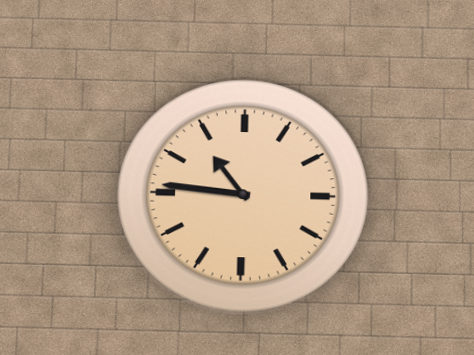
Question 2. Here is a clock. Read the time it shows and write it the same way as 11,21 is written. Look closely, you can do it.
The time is 10,46
